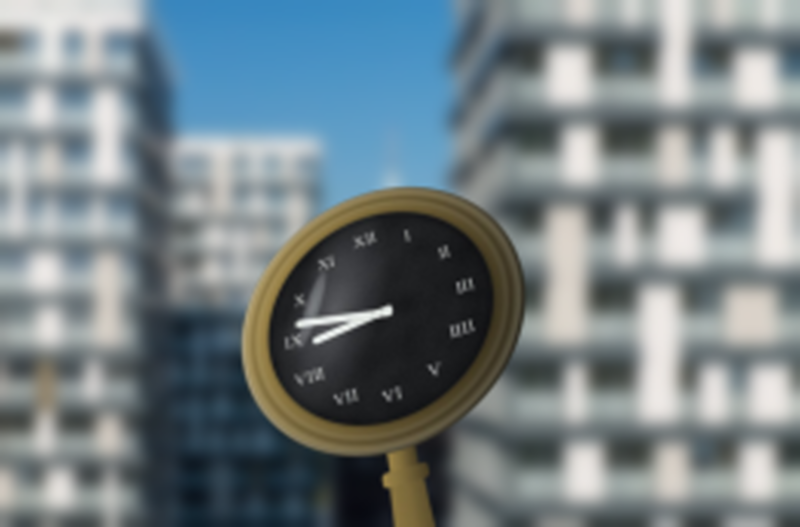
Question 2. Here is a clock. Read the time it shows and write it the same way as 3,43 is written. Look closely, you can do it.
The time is 8,47
